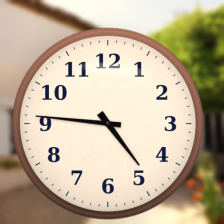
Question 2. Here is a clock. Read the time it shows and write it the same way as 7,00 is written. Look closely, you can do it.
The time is 4,46
